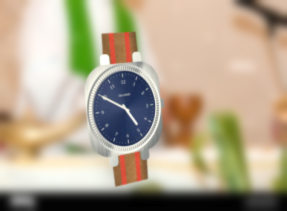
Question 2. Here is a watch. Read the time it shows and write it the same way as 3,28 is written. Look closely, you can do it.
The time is 4,50
